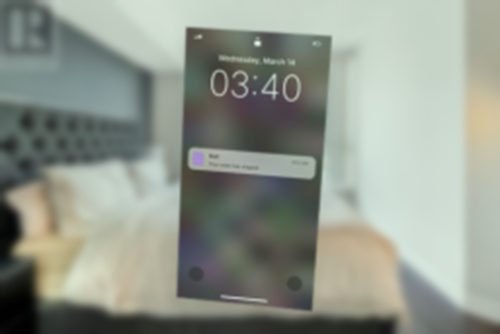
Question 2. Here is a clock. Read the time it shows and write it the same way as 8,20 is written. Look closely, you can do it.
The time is 3,40
